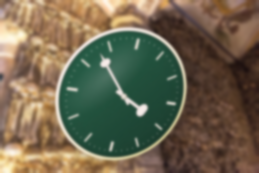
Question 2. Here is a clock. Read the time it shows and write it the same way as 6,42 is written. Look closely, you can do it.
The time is 3,53
